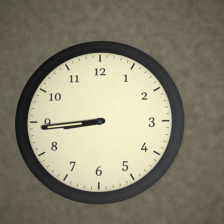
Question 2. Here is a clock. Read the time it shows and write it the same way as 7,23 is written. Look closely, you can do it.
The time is 8,44
